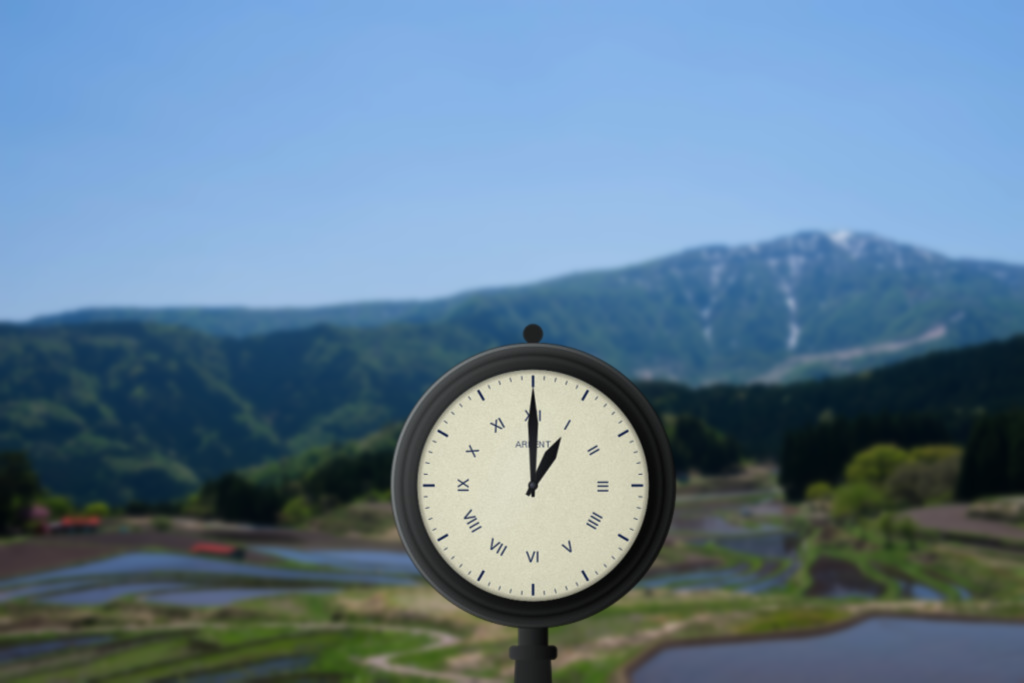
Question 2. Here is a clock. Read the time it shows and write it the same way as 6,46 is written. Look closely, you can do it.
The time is 1,00
